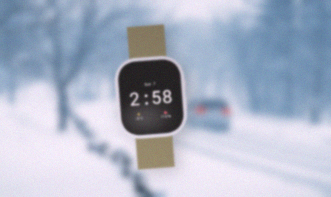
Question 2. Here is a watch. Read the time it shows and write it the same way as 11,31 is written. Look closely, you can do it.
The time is 2,58
